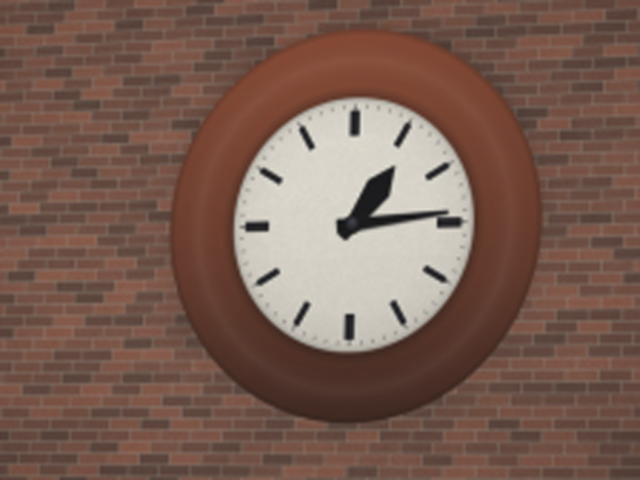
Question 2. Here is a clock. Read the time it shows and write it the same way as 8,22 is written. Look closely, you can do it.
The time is 1,14
